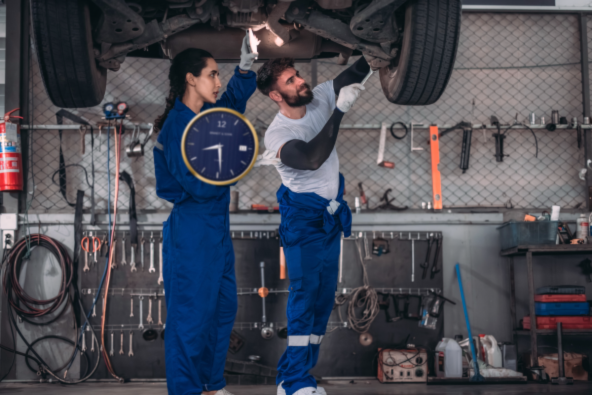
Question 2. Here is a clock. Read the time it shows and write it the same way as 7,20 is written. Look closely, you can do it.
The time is 8,29
